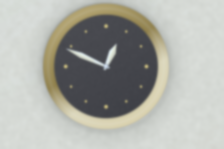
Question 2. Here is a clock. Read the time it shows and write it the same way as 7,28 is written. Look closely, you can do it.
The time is 12,49
